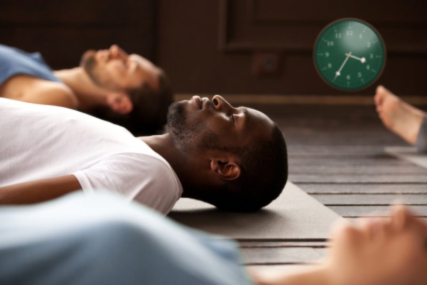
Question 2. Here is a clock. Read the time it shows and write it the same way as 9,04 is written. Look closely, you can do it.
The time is 3,35
